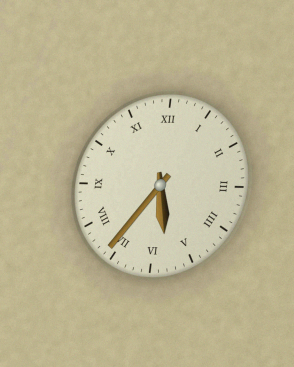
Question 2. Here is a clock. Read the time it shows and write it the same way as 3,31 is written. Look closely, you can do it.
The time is 5,36
